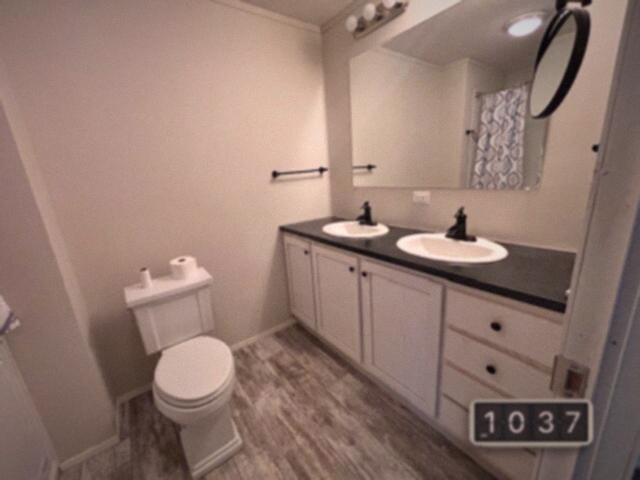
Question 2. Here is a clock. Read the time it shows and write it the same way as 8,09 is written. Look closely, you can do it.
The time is 10,37
